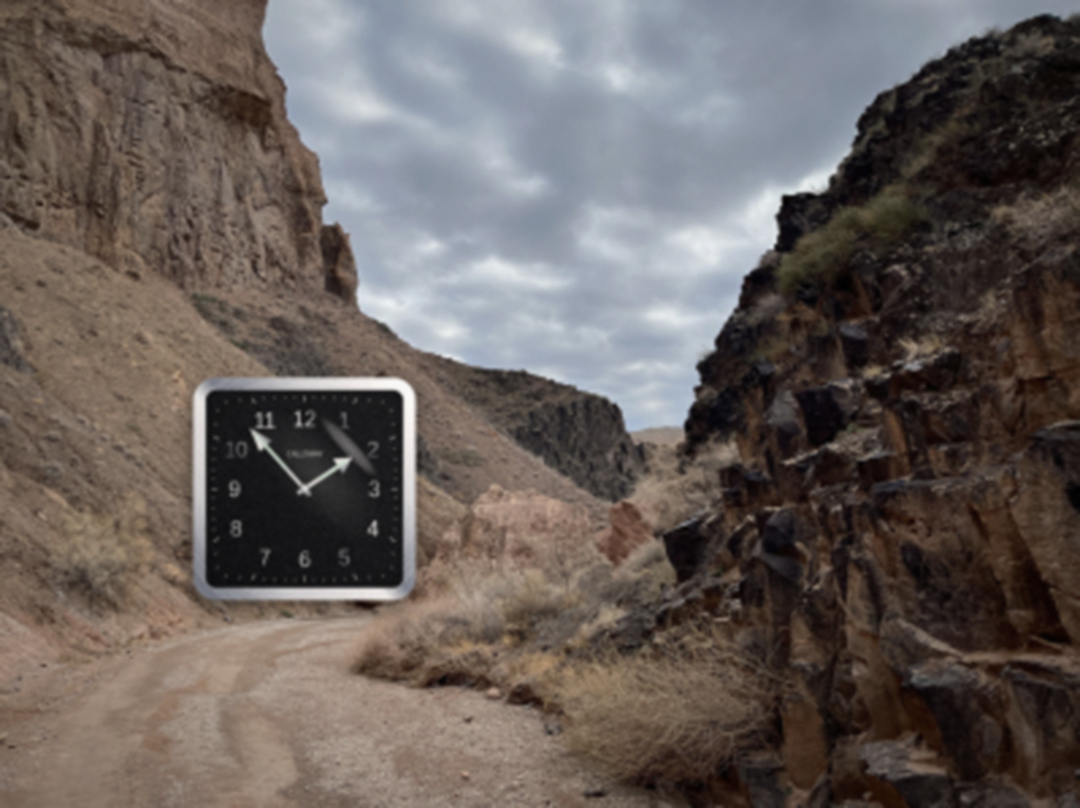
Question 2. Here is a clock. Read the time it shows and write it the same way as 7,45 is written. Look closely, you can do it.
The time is 1,53
